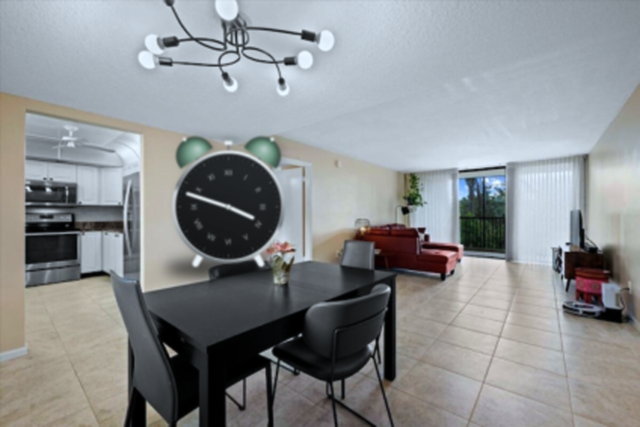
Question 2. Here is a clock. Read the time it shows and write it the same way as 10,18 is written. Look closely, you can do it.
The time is 3,48
